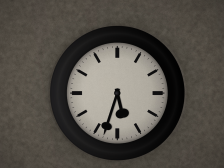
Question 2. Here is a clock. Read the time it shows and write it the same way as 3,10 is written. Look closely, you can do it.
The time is 5,33
